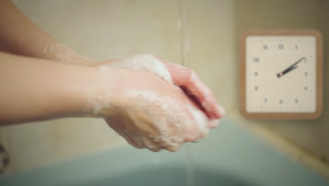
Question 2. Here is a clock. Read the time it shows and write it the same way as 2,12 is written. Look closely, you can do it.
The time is 2,09
